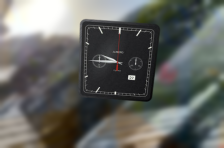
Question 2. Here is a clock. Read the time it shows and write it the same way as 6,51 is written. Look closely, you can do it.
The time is 9,45
